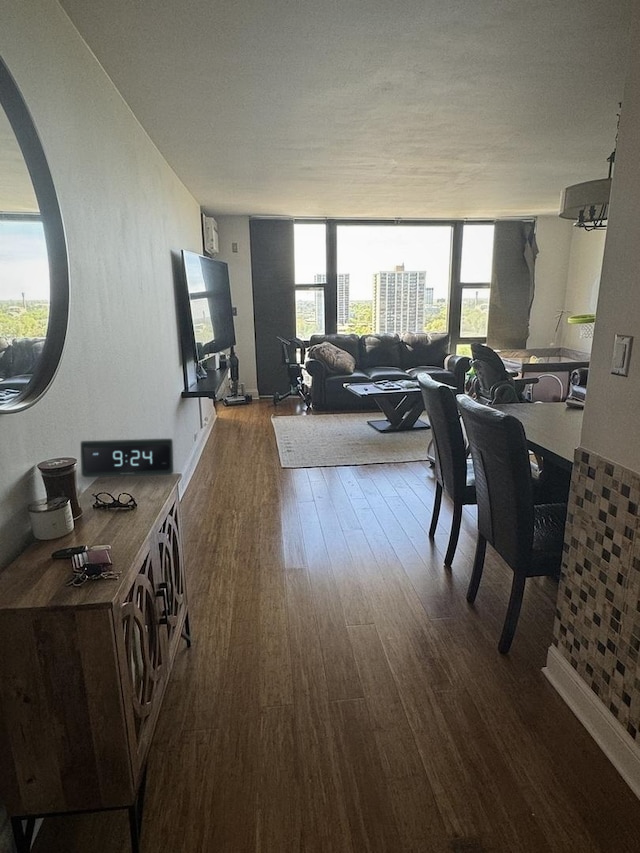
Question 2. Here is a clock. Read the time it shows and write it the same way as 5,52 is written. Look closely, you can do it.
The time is 9,24
